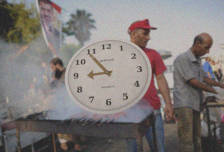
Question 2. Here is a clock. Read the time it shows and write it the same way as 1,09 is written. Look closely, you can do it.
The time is 8,54
